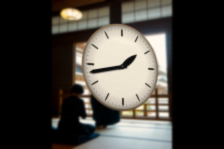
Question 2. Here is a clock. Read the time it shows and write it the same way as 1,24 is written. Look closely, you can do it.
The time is 1,43
